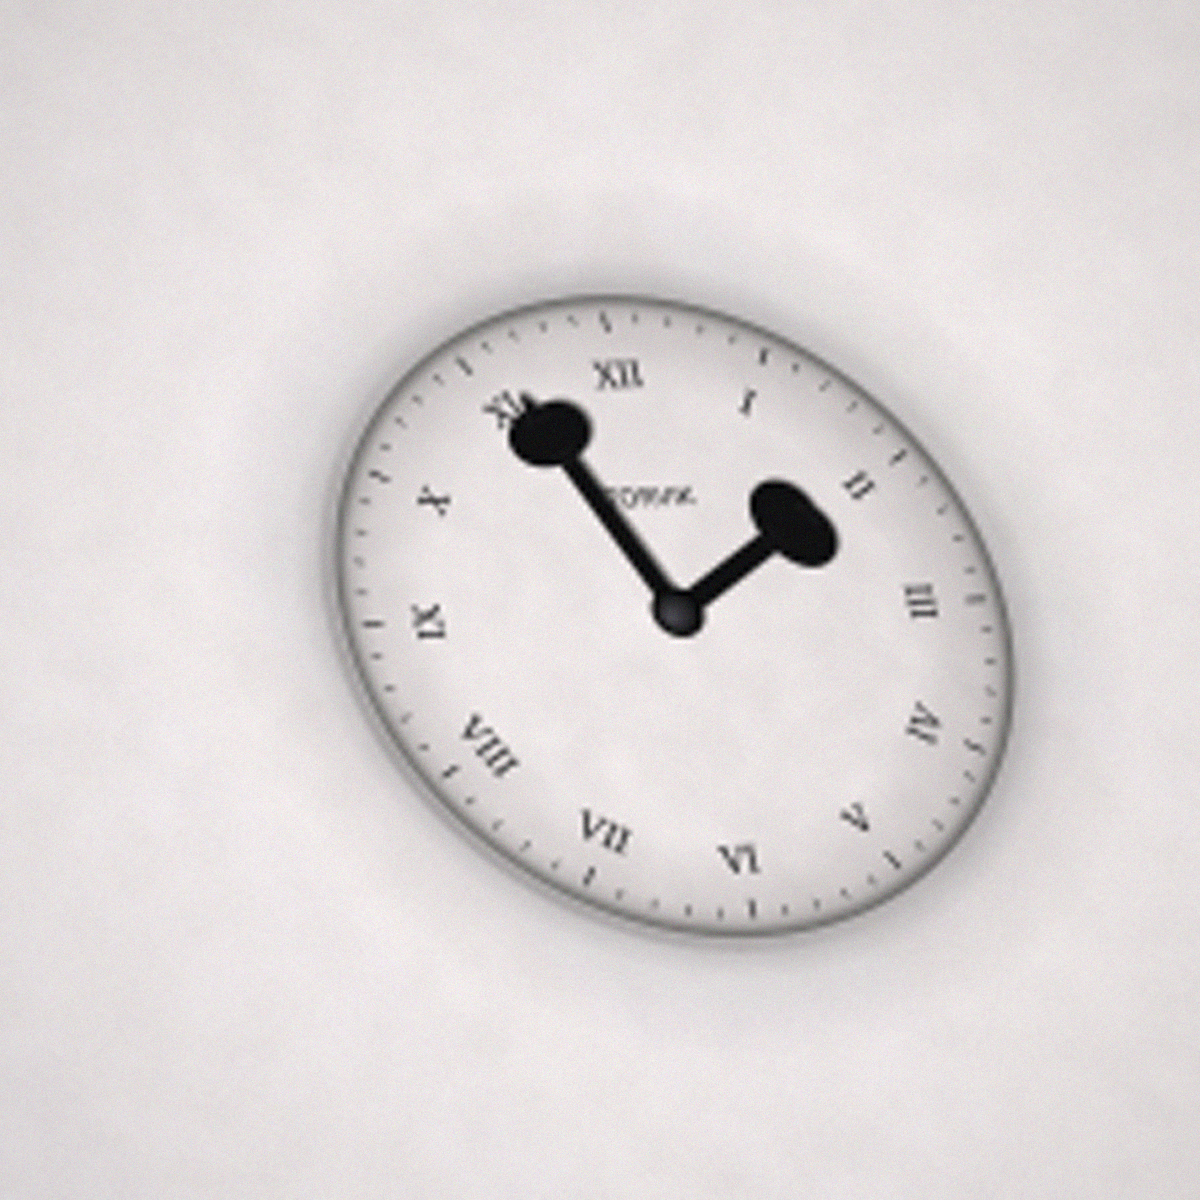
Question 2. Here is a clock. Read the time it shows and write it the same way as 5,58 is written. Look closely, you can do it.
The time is 1,56
